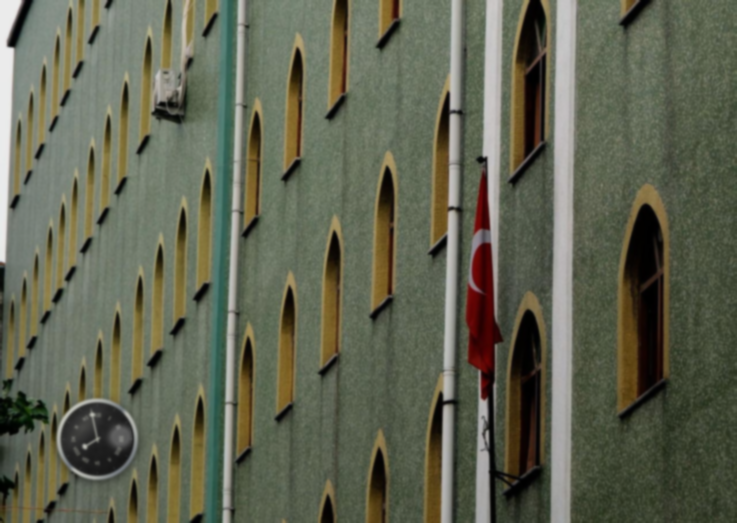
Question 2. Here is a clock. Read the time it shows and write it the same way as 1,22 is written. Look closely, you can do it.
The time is 7,58
